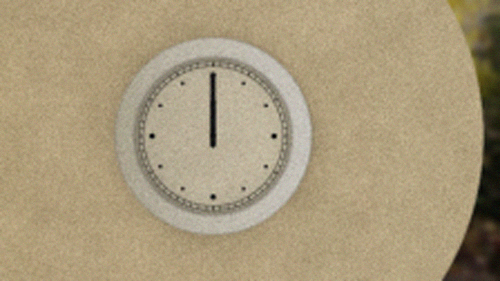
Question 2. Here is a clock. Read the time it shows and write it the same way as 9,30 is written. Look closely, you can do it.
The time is 12,00
